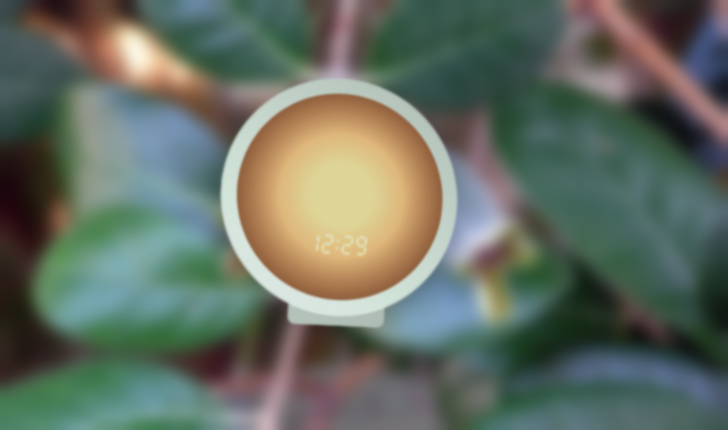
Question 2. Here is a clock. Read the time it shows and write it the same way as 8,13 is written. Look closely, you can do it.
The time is 12,29
